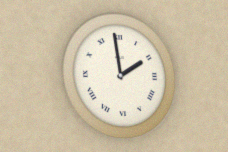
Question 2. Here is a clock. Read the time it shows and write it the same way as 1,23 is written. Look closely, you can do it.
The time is 1,59
